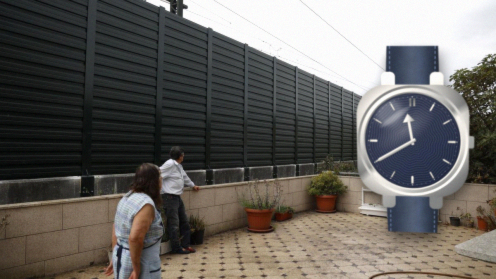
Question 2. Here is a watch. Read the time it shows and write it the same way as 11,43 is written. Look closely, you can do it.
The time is 11,40
